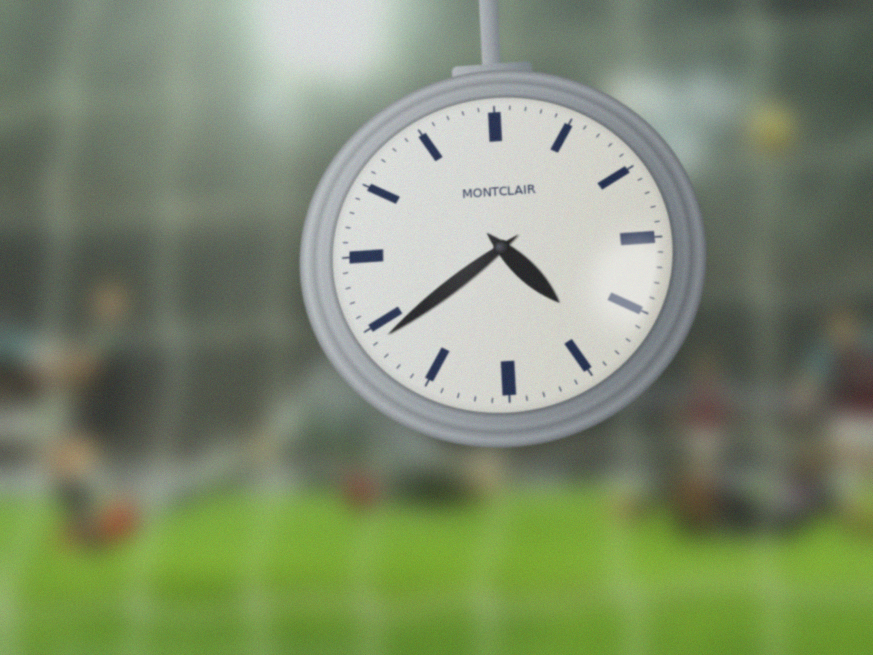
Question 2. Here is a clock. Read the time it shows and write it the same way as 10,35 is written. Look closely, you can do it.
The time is 4,39
